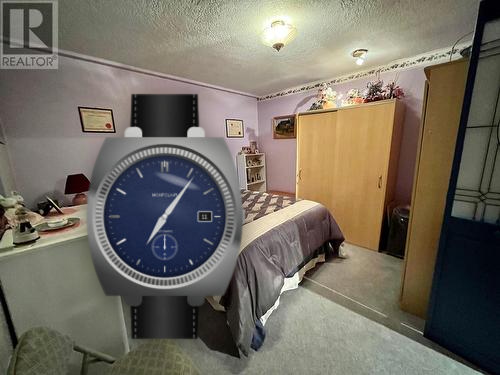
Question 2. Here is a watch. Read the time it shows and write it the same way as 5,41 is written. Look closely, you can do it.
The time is 7,06
